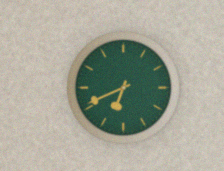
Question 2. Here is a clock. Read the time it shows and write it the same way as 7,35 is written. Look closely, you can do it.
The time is 6,41
